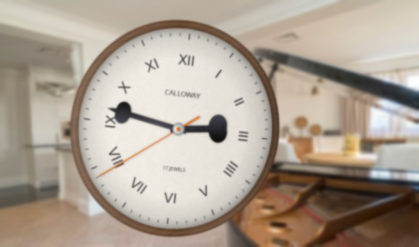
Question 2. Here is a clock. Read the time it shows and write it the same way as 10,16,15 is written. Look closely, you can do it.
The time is 2,46,39
